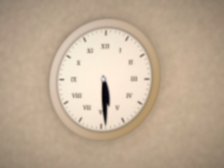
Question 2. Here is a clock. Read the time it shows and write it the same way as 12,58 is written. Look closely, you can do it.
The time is 5,29
